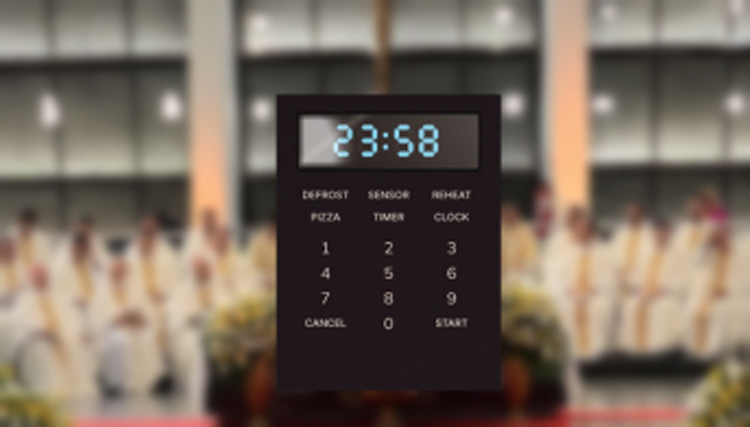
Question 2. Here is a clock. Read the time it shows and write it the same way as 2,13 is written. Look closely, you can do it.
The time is 23,58
